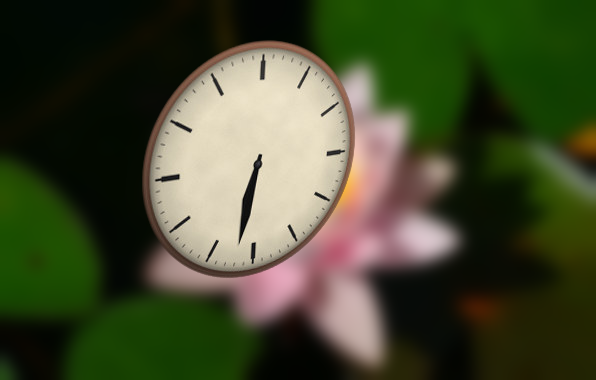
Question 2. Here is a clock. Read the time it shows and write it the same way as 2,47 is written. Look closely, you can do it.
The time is 6,32
